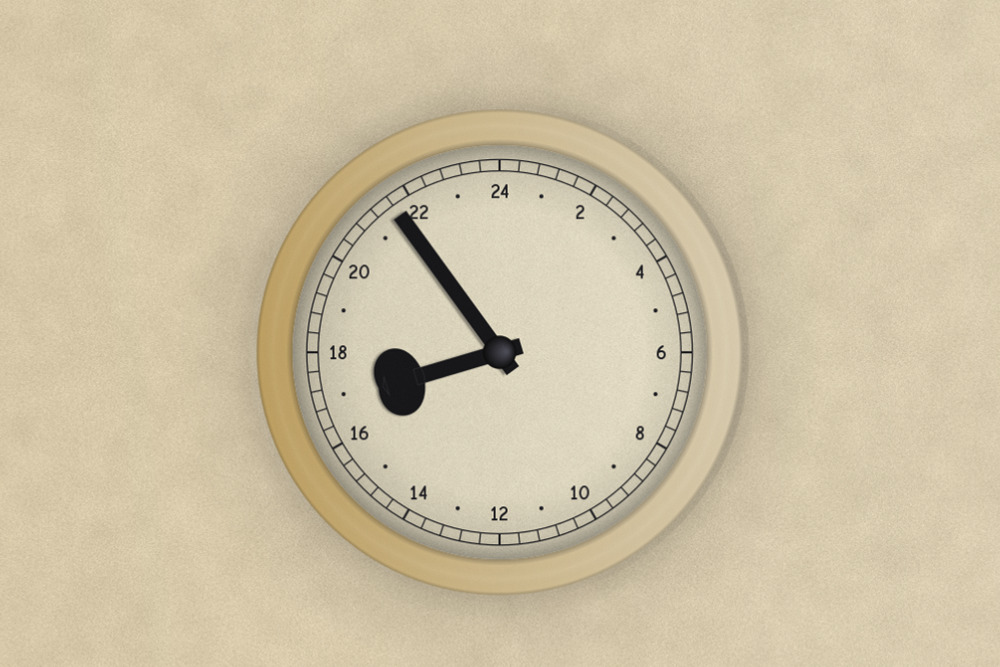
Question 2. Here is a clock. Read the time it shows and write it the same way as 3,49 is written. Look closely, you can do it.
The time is 16,54
